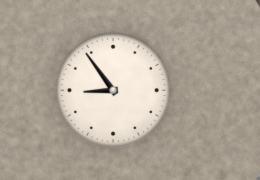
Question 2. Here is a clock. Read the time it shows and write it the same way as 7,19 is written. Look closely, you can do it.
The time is 8,54
